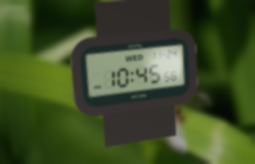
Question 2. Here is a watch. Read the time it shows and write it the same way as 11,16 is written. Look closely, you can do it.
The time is 10,45
